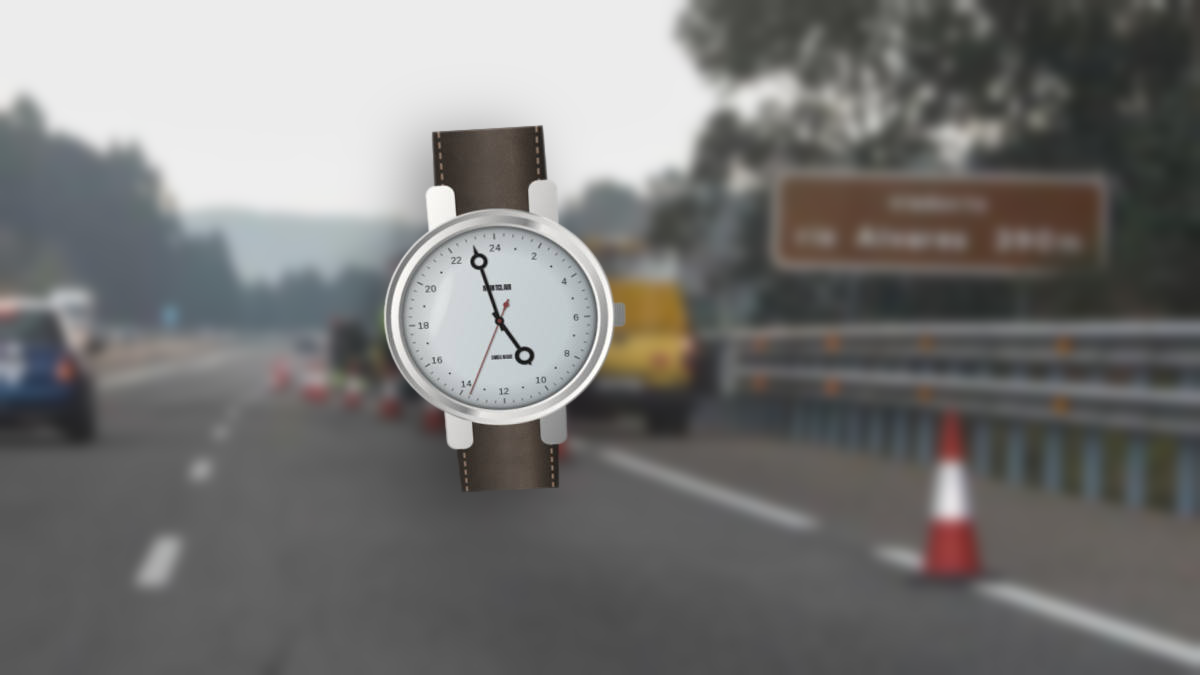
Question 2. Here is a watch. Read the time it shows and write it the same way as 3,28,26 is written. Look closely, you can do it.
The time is 9,57,34
